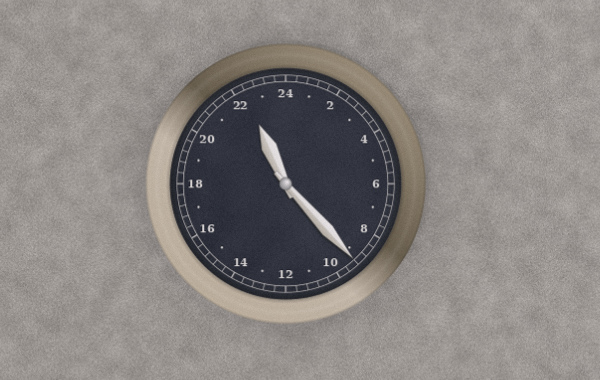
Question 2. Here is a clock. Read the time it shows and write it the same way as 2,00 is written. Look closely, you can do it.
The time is 22,23
